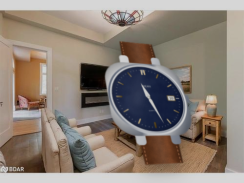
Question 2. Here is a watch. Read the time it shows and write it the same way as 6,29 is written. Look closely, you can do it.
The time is 11,27
